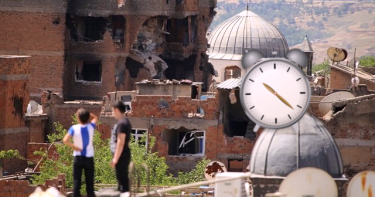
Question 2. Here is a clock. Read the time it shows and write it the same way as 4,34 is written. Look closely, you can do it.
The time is 10,22
